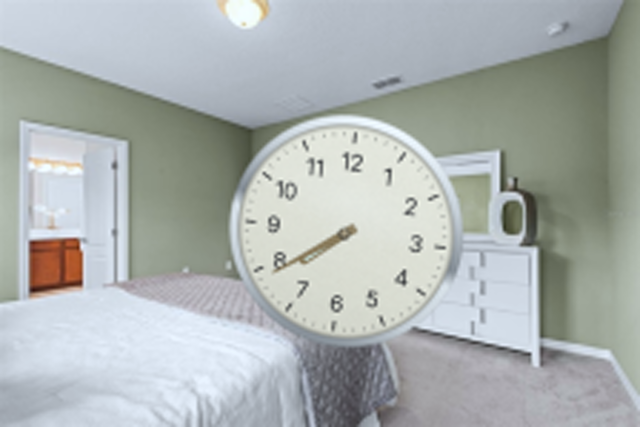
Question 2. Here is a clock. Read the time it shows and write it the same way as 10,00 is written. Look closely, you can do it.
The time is 7,39
